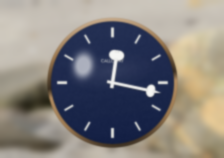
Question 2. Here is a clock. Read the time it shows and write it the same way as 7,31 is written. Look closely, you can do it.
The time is 12,17
